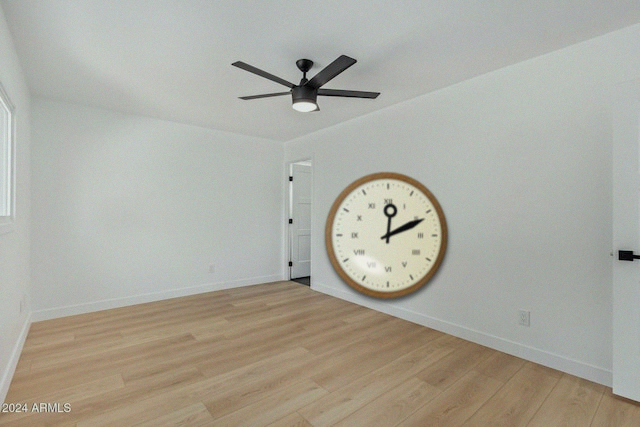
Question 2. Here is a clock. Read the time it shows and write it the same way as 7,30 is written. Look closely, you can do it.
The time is 12,11
